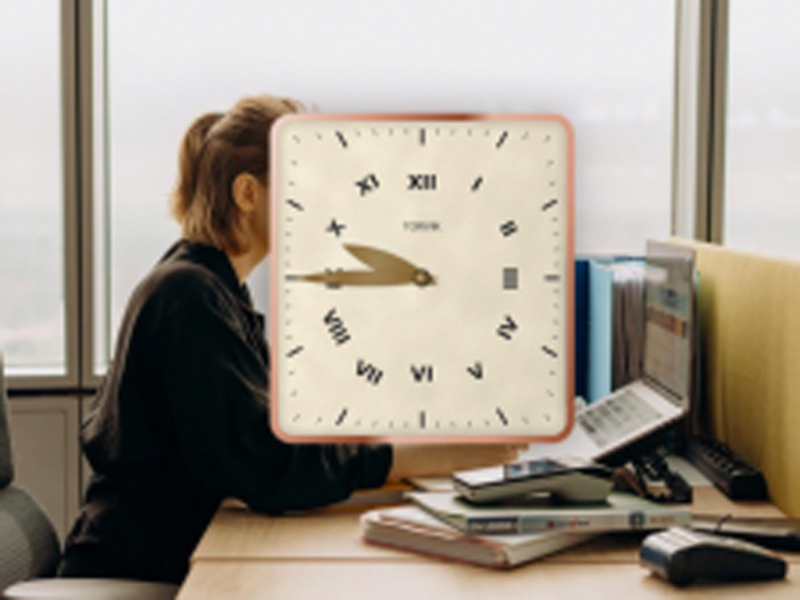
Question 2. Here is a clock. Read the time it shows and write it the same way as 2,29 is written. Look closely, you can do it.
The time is 9,45
